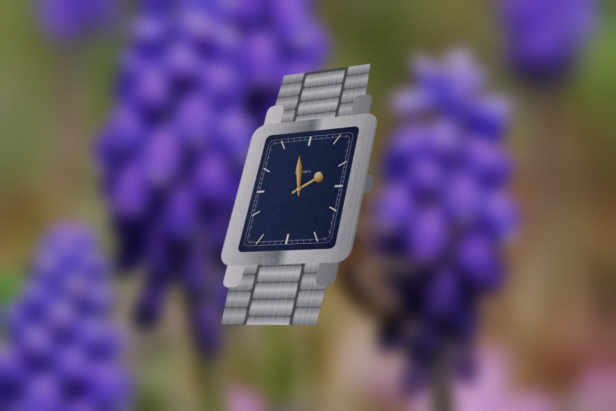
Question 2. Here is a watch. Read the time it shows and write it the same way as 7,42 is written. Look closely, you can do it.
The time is 1,58
